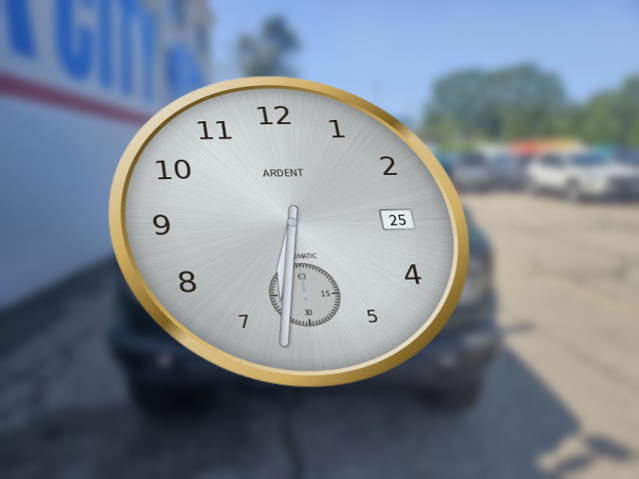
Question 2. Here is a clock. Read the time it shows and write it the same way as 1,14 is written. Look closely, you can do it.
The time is 6,32
